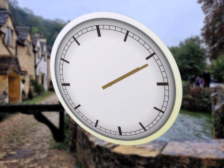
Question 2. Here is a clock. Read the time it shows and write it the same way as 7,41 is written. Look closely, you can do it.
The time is 2,11
